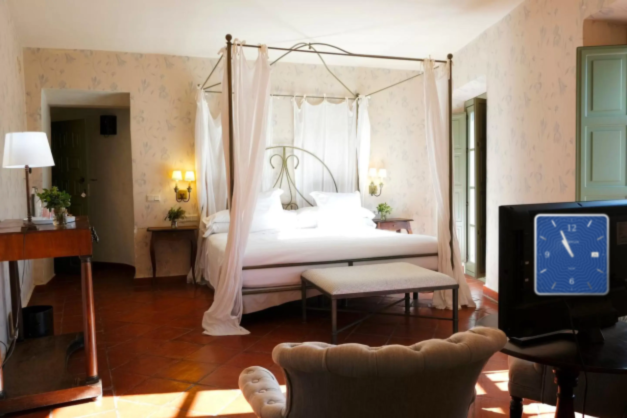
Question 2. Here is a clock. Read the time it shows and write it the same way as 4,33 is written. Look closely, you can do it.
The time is 10,56
